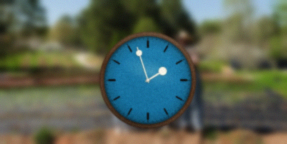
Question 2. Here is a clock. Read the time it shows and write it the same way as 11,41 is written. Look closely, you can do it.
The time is 1,57
